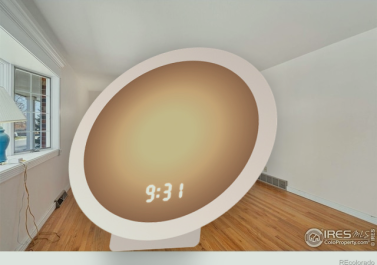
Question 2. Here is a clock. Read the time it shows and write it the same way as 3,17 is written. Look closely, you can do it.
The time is 9,31
